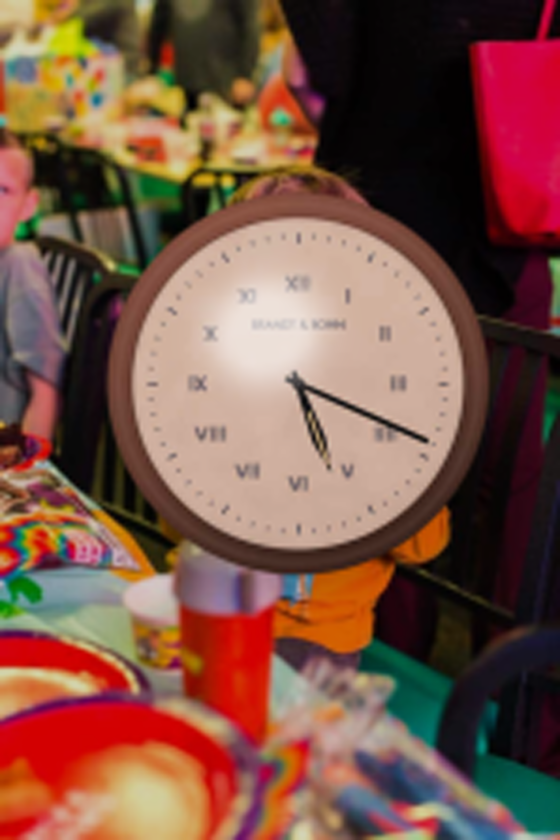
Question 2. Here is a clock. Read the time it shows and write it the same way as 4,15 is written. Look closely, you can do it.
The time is 5,19
